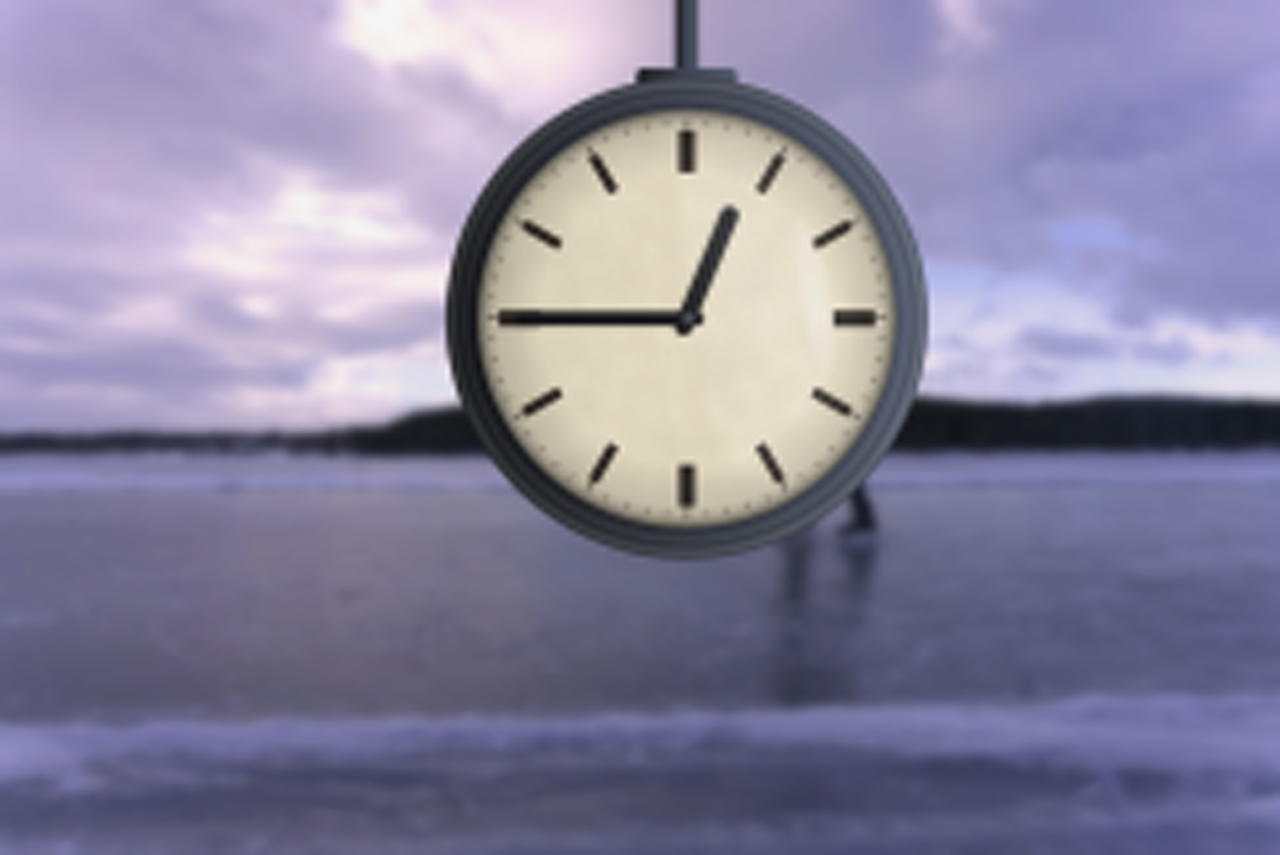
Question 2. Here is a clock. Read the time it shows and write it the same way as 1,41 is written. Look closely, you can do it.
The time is 12,45
